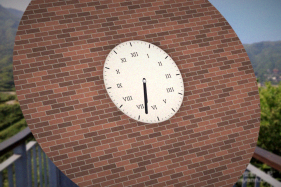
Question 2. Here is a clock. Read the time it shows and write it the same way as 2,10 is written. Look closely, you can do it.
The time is 6,33
